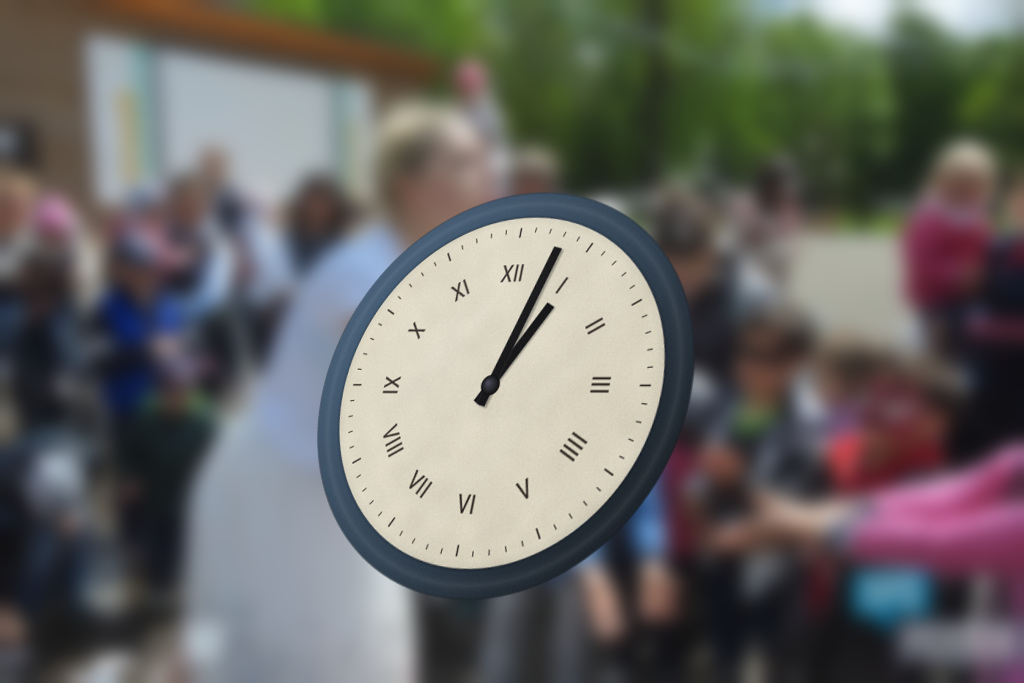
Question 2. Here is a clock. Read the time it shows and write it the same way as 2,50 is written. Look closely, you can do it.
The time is 1,03
